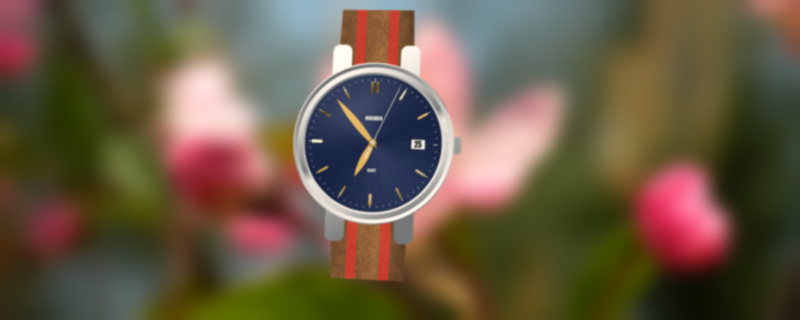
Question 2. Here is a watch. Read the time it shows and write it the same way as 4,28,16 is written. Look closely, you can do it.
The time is 6,53,04
